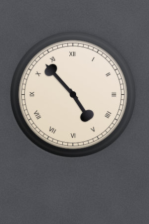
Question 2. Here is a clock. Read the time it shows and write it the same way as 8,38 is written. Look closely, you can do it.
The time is 4,53
